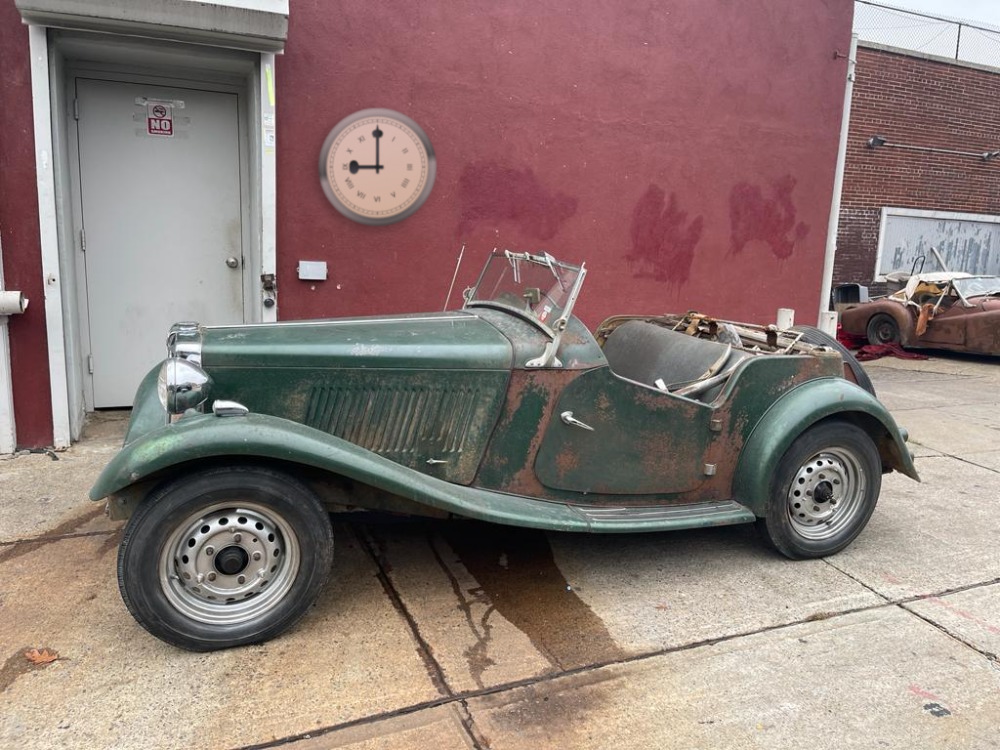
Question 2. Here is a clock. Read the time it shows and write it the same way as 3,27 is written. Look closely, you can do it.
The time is 9,00
